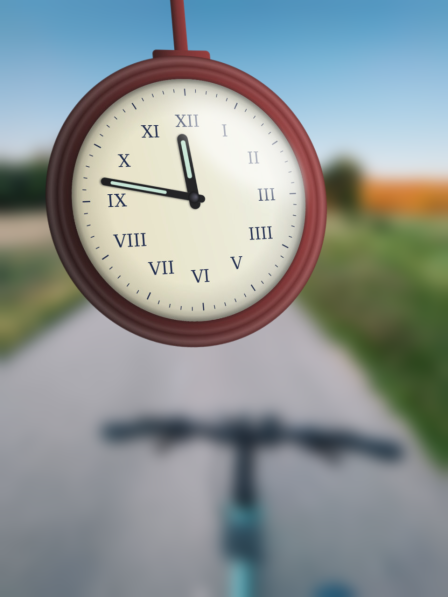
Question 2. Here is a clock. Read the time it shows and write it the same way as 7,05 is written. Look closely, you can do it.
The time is 11,47
